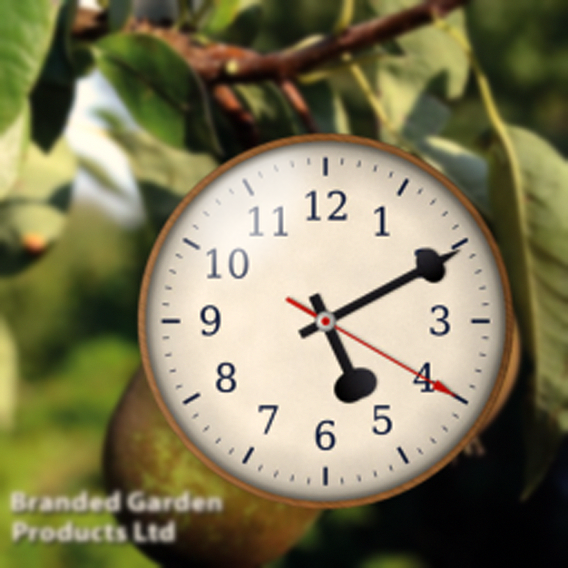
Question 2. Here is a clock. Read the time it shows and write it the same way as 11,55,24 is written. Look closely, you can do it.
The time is 5,10,20
